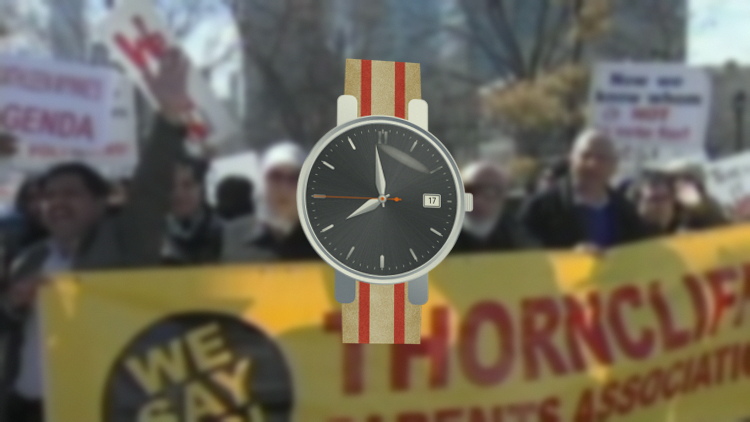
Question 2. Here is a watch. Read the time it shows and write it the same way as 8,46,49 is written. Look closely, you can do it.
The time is 7,58,45
